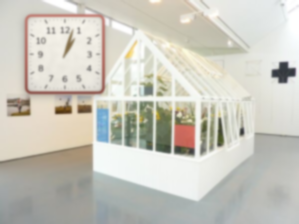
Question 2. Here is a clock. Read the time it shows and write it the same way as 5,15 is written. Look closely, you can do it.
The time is 1,03
